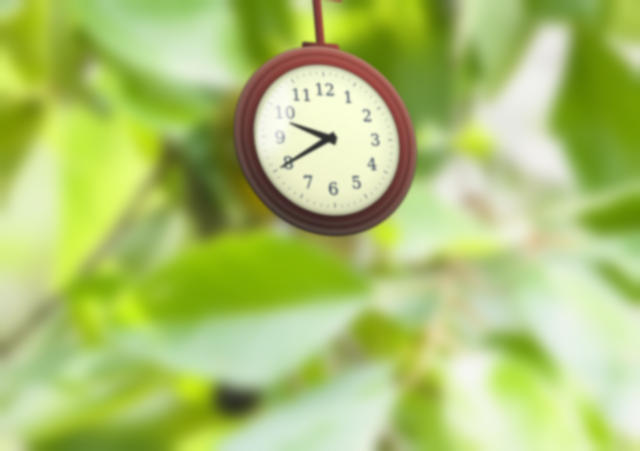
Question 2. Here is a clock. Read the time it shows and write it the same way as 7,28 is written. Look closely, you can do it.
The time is 9,40
